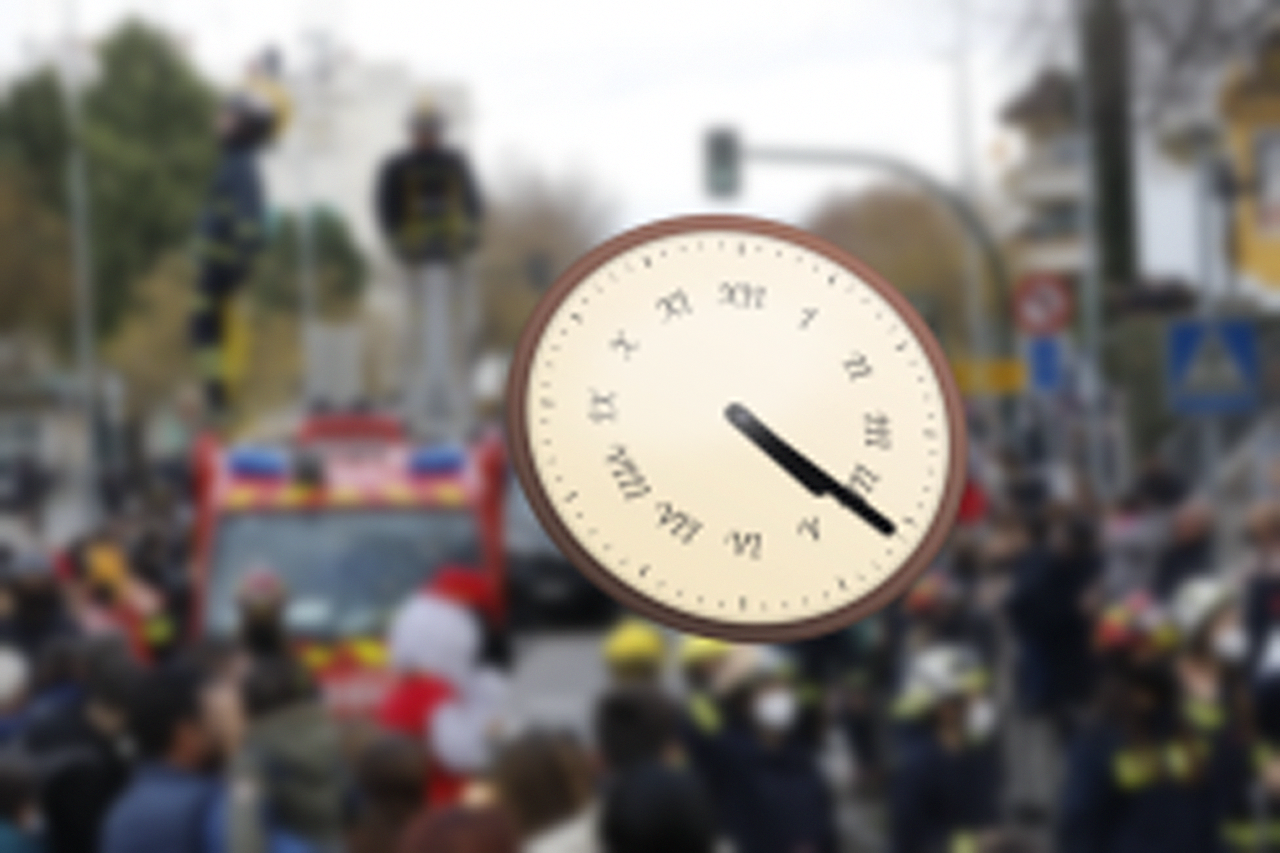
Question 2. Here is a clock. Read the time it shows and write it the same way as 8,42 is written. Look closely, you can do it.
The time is 4,21
